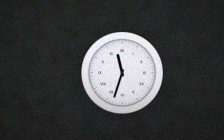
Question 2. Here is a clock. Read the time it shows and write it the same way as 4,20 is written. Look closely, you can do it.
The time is 11,33
